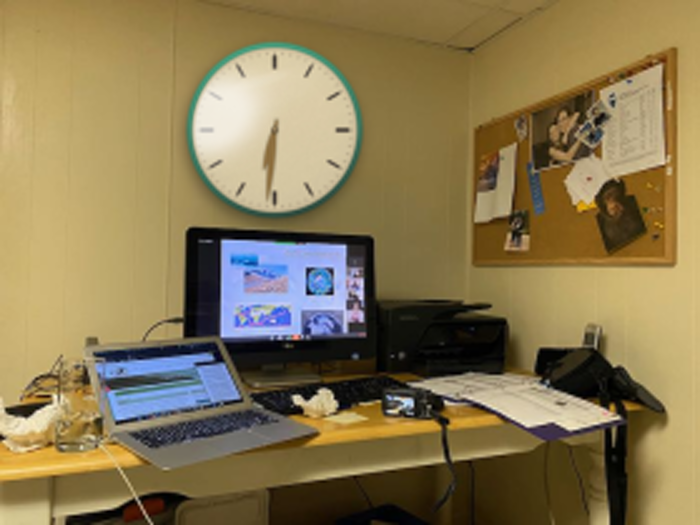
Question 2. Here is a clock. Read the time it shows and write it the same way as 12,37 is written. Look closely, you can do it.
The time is 6,31
